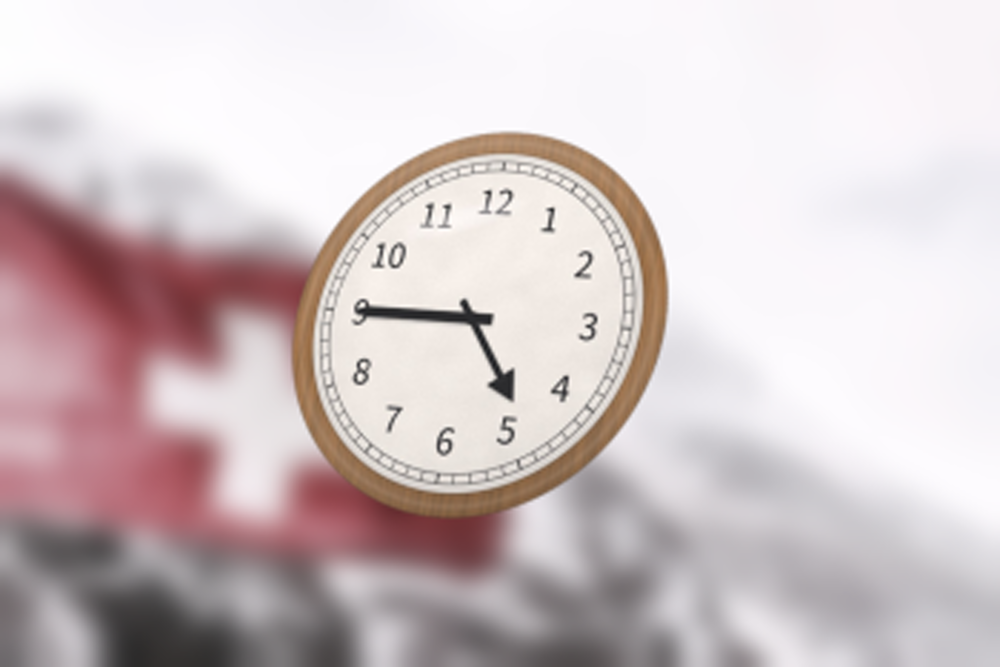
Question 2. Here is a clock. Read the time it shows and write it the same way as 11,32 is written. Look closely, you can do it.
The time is 4,45
